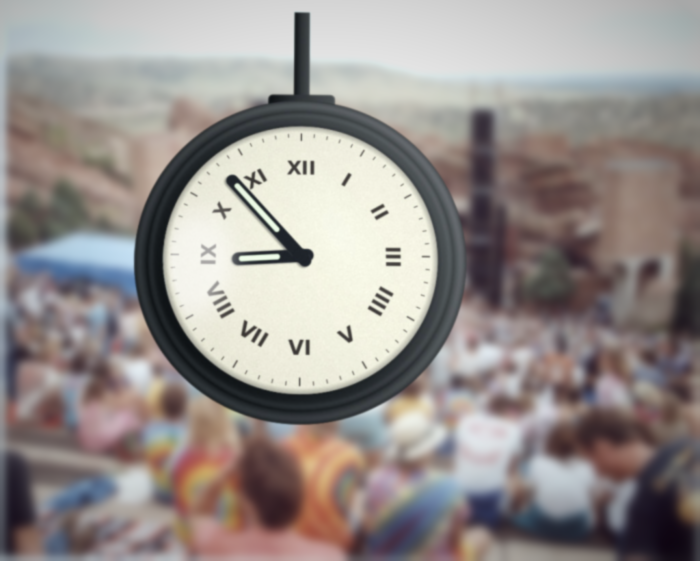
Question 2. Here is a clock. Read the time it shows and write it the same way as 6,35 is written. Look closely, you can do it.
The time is 8,53
